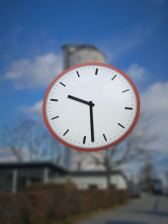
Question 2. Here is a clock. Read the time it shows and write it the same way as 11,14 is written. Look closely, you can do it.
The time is 9,28
